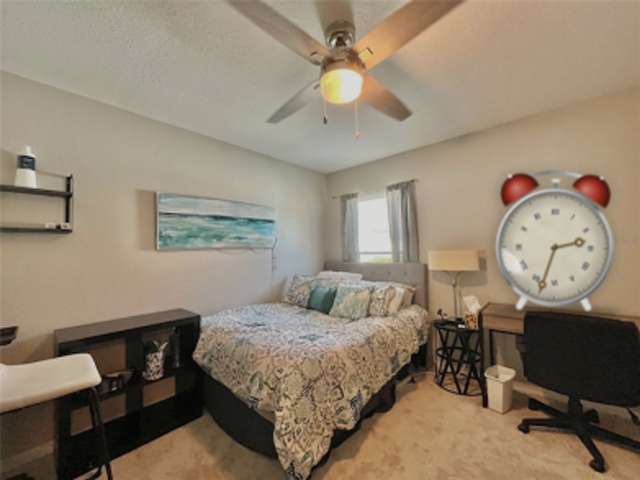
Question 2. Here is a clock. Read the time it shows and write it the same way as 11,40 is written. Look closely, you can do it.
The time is 2,33
